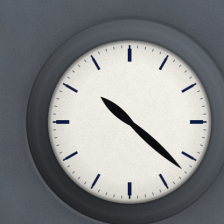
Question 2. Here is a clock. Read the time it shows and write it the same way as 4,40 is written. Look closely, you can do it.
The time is 10,22
